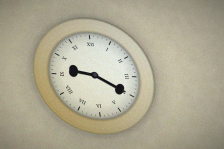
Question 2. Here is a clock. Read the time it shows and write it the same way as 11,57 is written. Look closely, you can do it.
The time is 9,20
